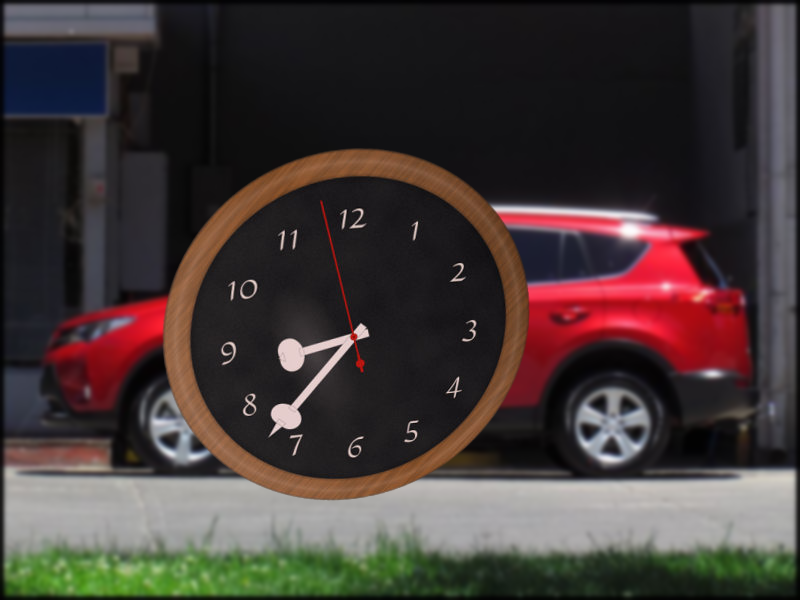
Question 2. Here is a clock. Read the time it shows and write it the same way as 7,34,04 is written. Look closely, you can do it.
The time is 8,36,58
